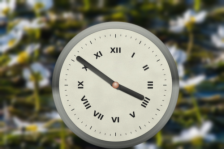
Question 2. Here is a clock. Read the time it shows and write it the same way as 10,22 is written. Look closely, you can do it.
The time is 3,51
